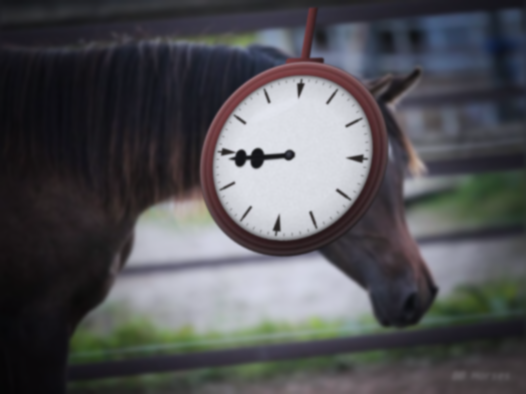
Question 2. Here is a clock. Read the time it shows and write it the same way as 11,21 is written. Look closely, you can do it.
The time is 8,44
